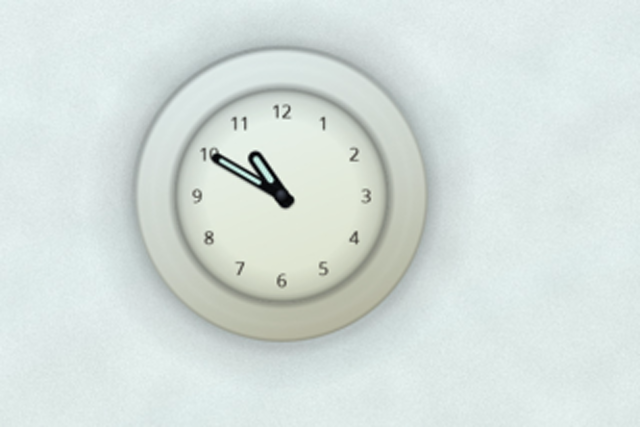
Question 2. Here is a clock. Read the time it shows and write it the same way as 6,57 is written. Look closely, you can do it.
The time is 10,50
